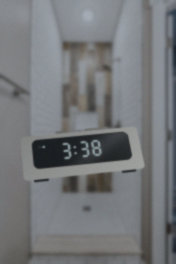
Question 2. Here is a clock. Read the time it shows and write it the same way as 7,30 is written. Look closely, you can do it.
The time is 3,38
